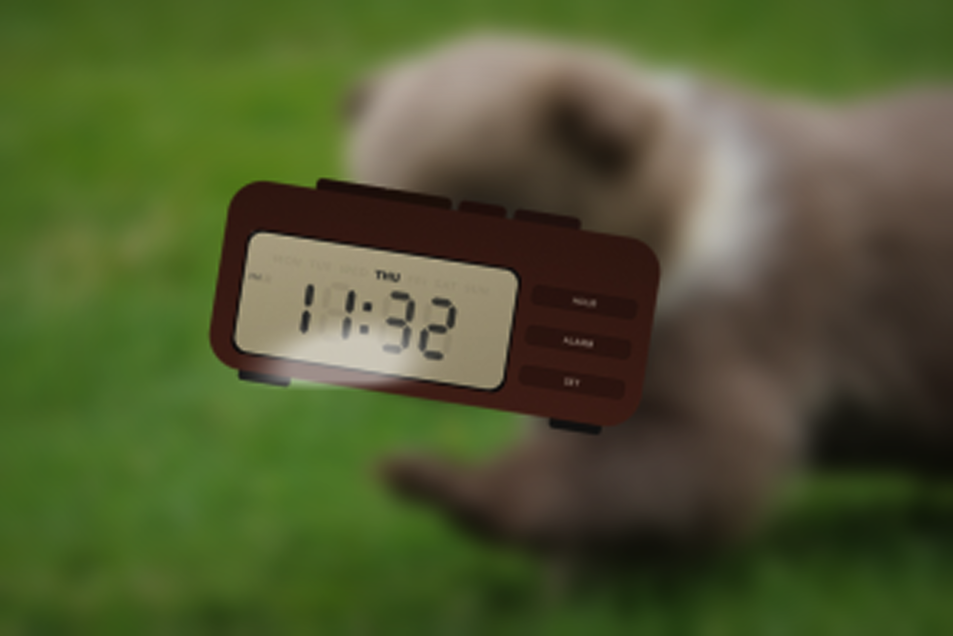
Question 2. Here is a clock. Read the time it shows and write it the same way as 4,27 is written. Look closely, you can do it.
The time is 11,32
